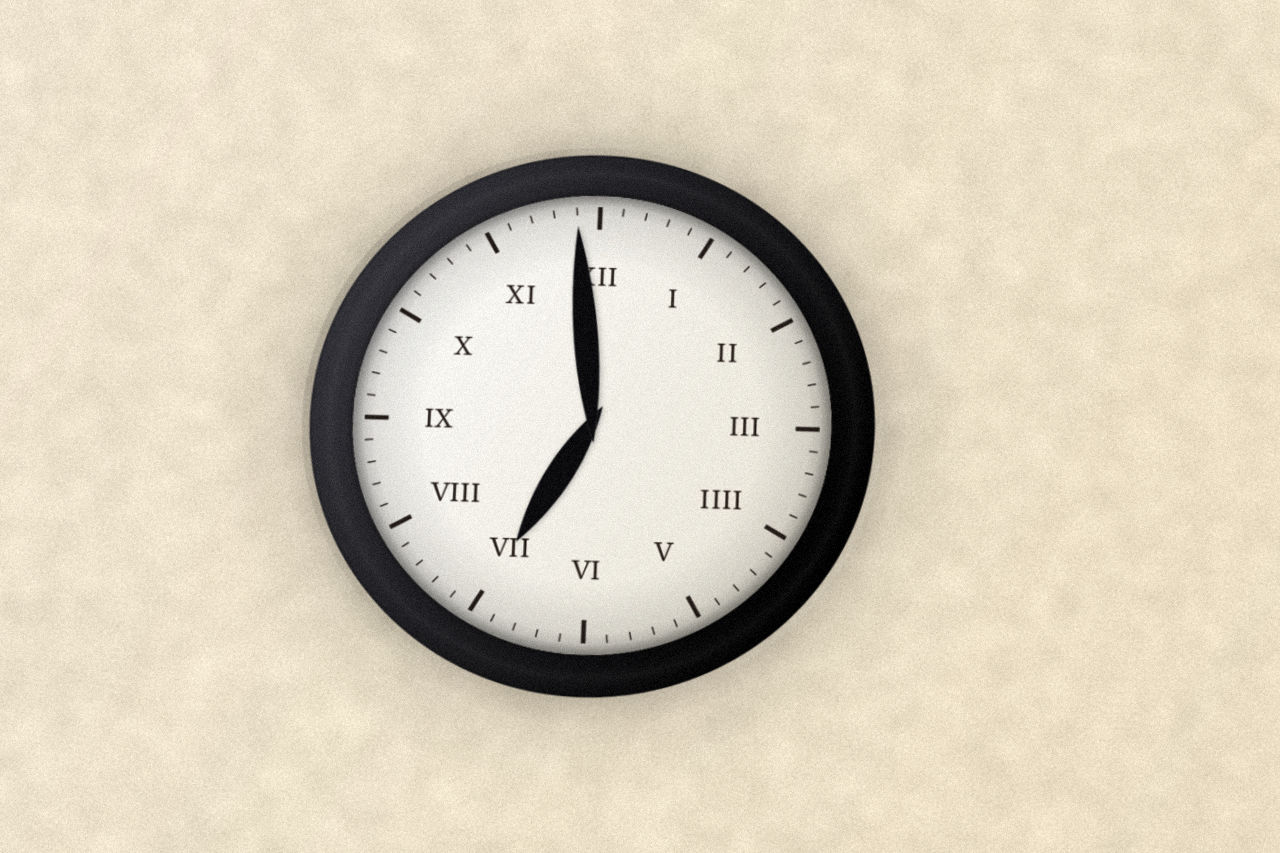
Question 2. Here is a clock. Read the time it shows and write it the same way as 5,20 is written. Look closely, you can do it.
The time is 6,59
